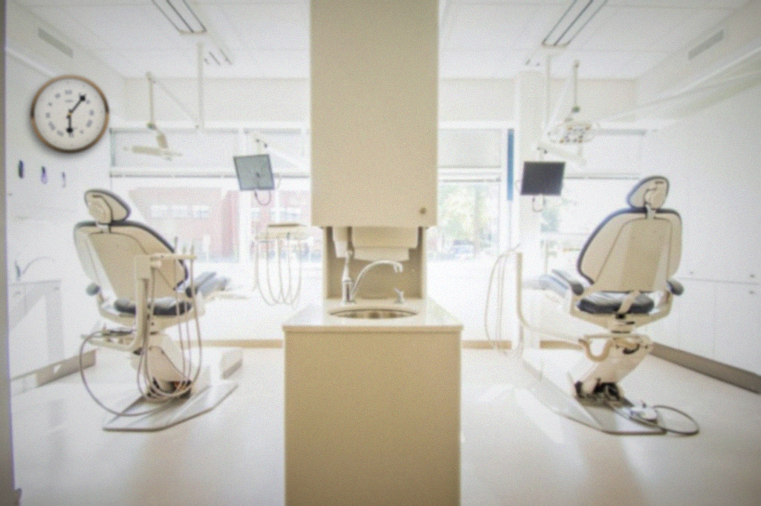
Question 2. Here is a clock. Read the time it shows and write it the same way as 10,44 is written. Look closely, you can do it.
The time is 6,07
